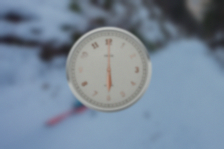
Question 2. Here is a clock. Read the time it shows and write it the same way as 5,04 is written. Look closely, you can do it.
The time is 6,00
